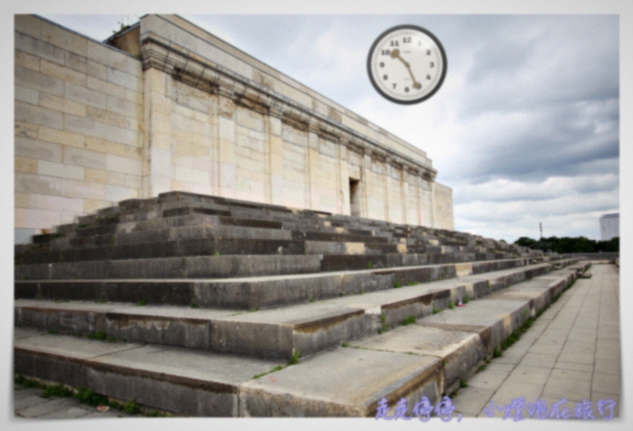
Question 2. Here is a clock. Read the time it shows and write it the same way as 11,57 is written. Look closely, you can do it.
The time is 10,26
